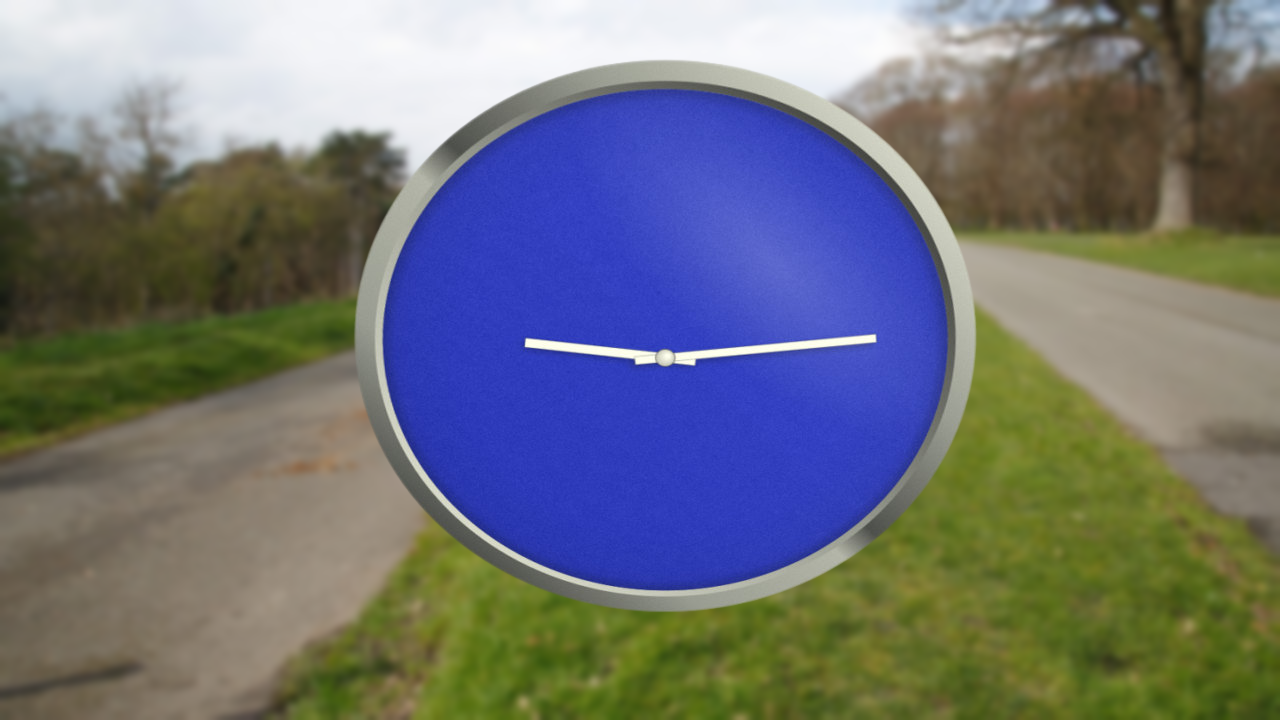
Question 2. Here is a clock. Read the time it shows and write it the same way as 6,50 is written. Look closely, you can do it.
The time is 9,14
